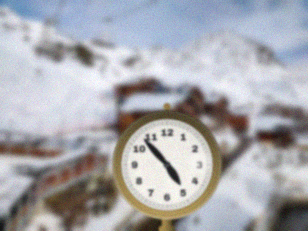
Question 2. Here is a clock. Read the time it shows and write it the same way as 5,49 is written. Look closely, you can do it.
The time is 4,53
